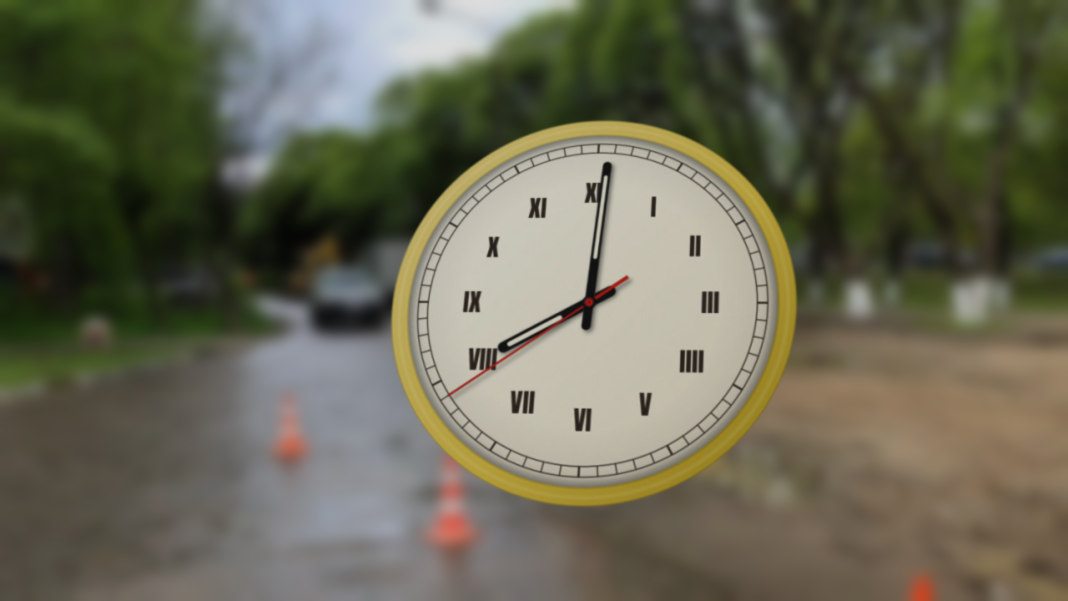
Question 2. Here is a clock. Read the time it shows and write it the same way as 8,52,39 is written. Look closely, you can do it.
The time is 8,00,39
